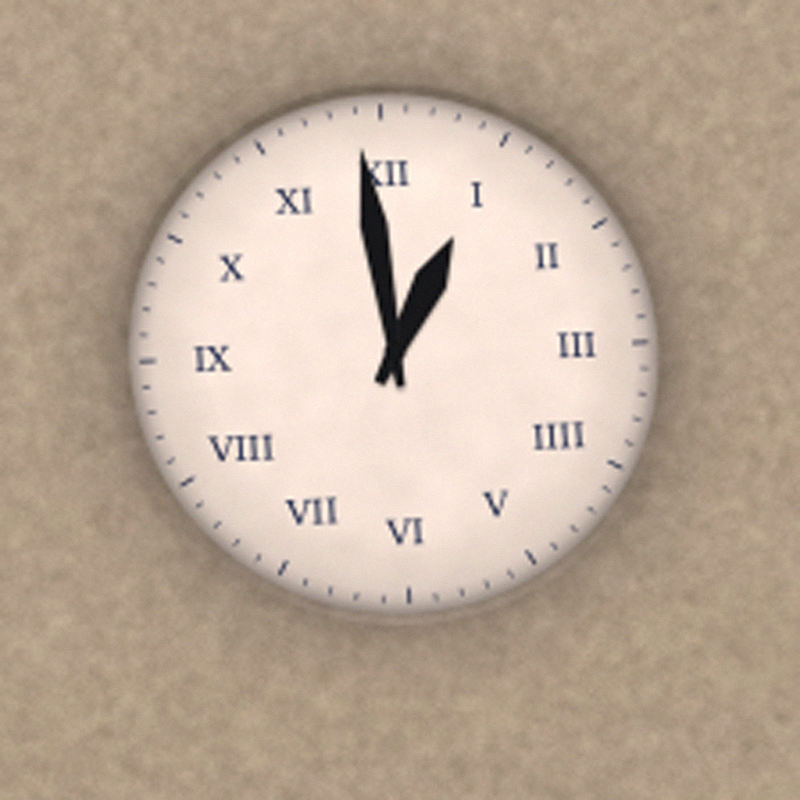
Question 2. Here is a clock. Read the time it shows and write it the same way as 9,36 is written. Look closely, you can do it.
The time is 12,59
